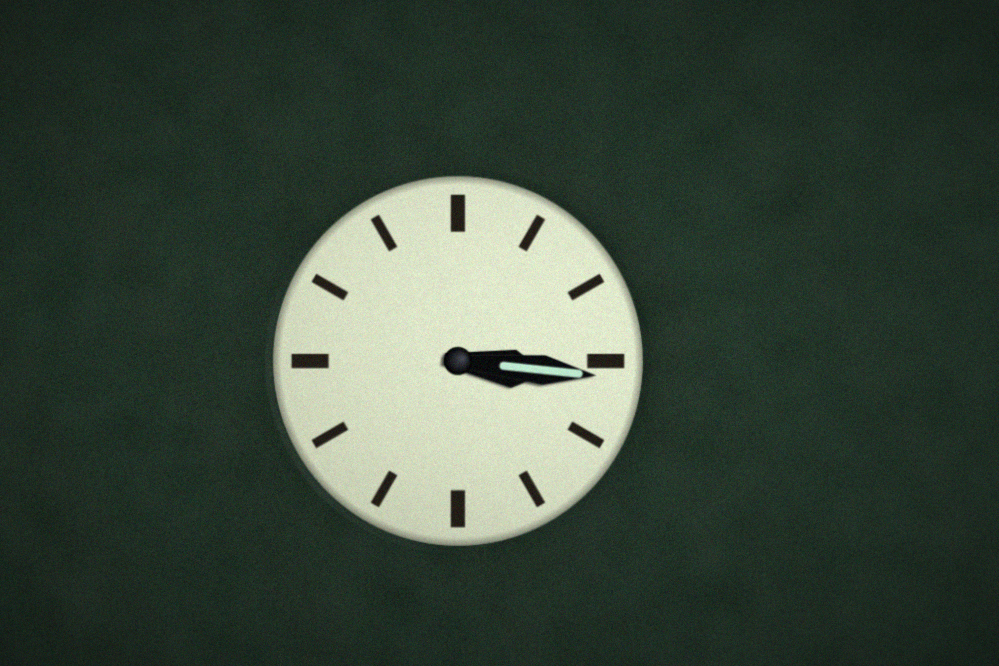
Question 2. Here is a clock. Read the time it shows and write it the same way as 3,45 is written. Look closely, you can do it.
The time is 3,16
